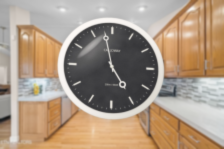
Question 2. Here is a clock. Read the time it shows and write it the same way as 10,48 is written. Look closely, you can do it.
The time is 4,58
